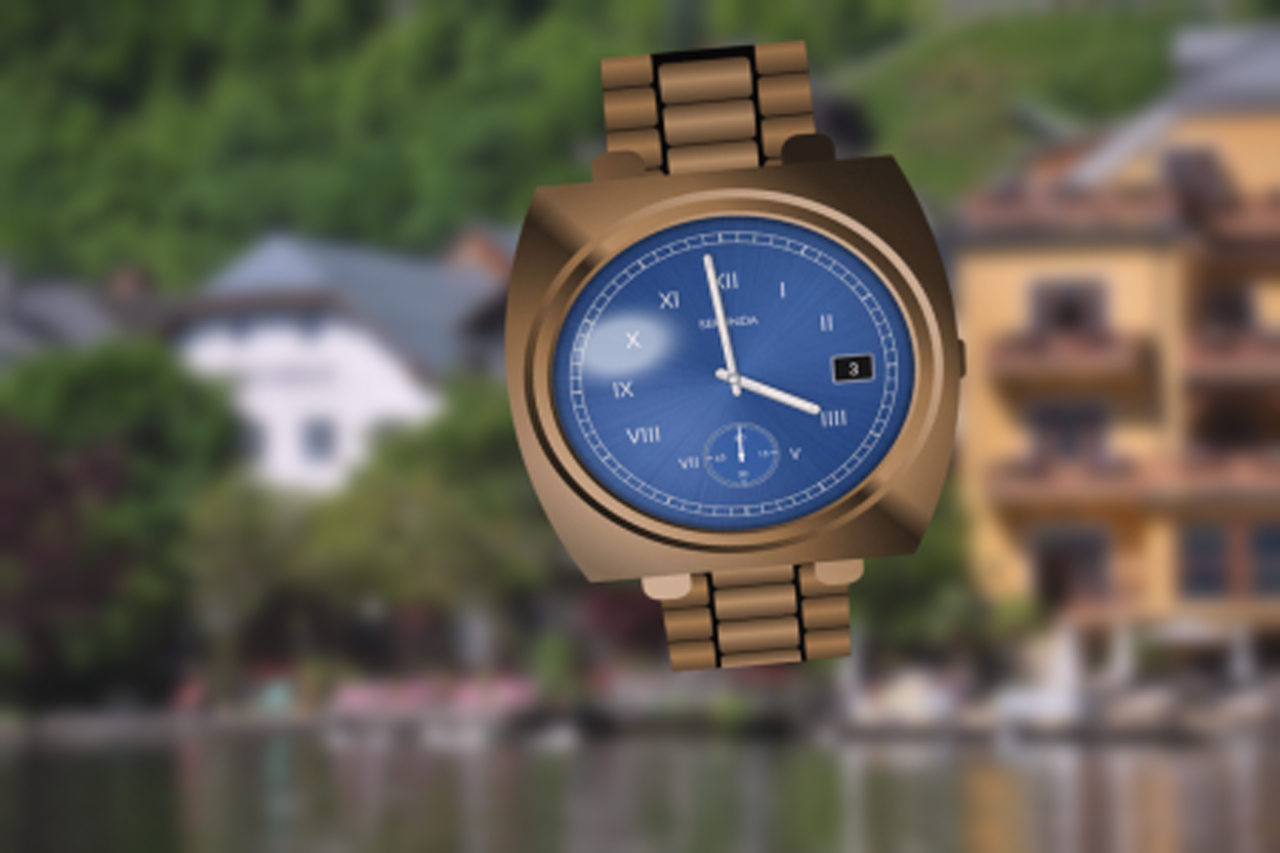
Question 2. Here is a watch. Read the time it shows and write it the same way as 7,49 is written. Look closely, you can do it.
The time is 3,59
